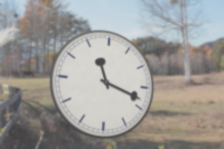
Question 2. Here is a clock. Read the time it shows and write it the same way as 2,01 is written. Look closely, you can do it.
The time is 11,18
